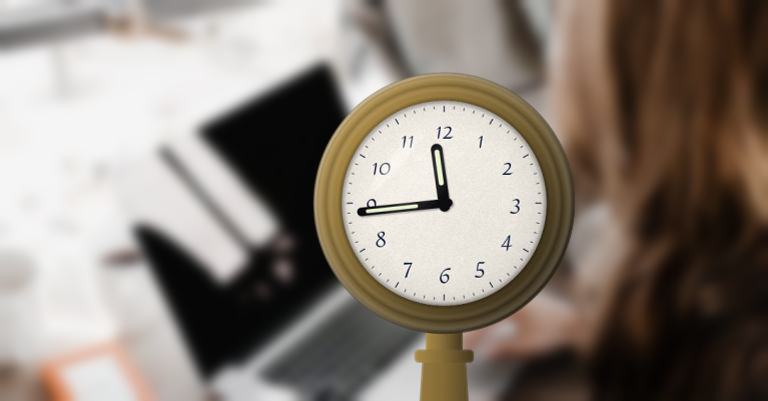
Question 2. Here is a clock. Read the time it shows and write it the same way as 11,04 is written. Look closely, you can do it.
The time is 11,44
